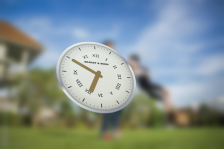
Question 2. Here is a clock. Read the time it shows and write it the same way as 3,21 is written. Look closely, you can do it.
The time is 6,50
